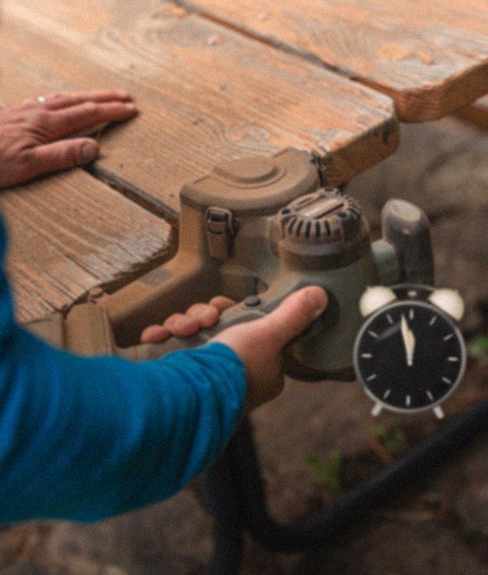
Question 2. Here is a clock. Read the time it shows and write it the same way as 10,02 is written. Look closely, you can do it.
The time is 11,58
